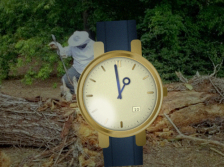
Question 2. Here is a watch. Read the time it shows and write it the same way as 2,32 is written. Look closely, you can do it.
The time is 12,59
